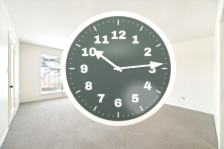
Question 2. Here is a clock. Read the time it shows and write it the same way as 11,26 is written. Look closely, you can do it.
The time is 10,14
